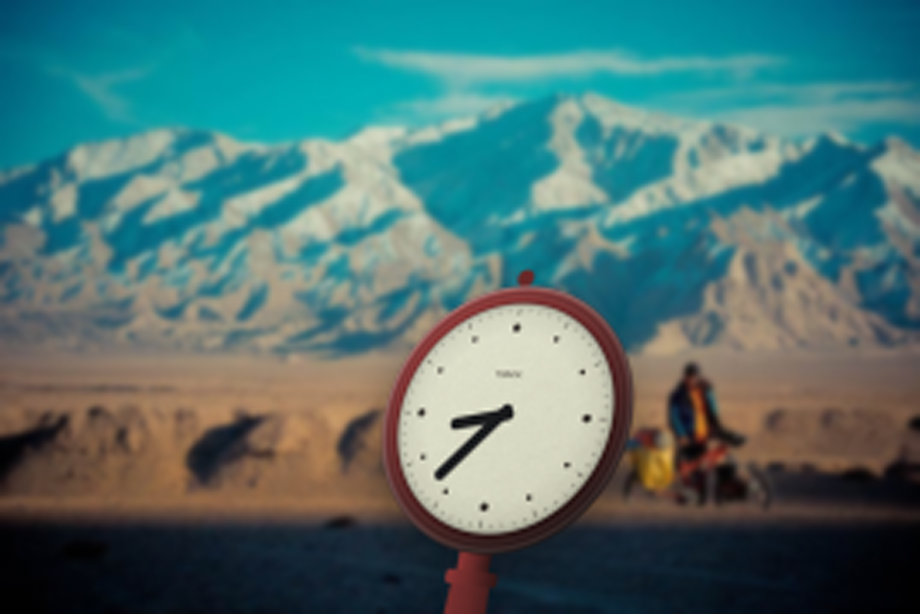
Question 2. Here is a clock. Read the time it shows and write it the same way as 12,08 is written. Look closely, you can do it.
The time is 8,37
